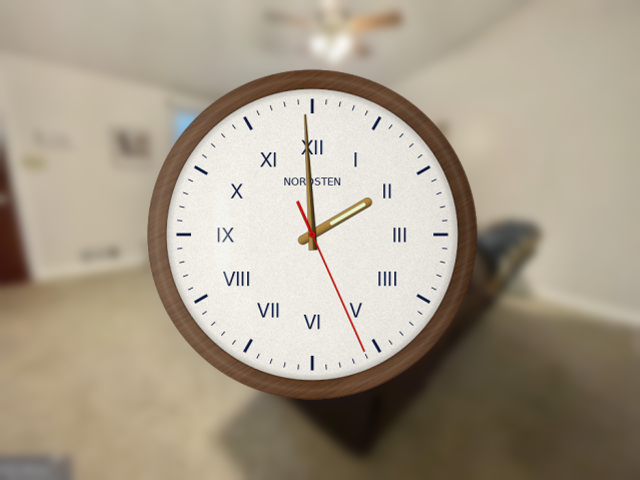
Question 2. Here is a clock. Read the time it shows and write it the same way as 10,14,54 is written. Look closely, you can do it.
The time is 1,59,26
